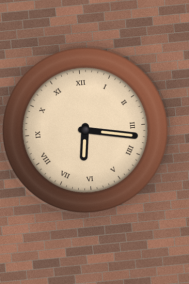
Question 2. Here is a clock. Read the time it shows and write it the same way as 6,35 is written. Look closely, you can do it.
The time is 6,17
